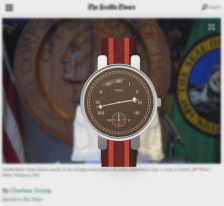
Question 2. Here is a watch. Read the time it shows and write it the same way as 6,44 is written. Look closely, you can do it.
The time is 2,43
